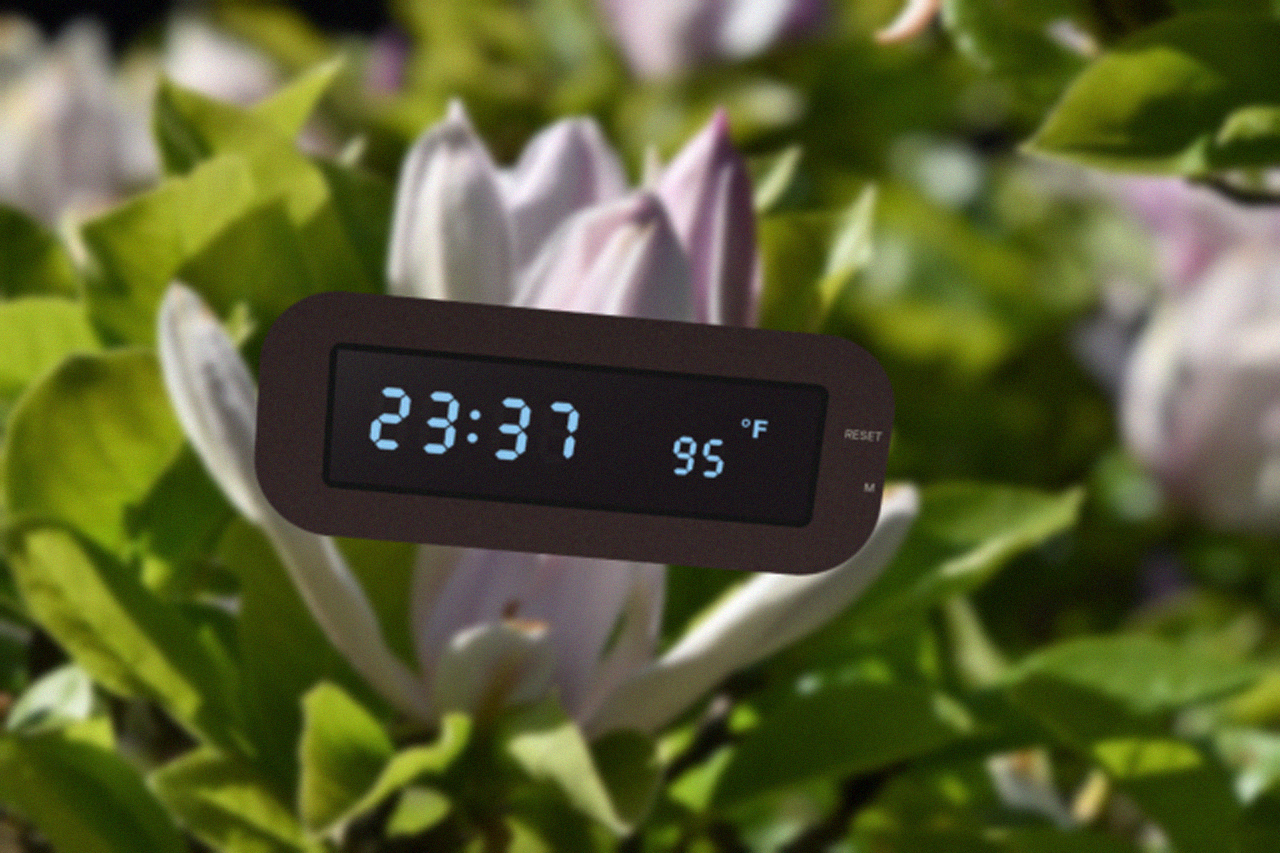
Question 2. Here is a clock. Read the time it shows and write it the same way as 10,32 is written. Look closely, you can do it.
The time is 23,37
